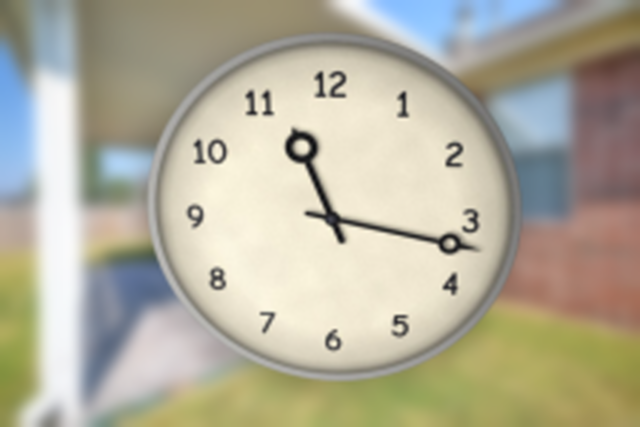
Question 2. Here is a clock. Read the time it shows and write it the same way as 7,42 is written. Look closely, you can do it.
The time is 11,17
